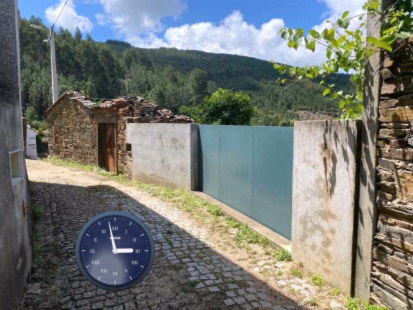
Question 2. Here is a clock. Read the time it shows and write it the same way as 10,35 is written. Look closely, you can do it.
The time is 2,58
